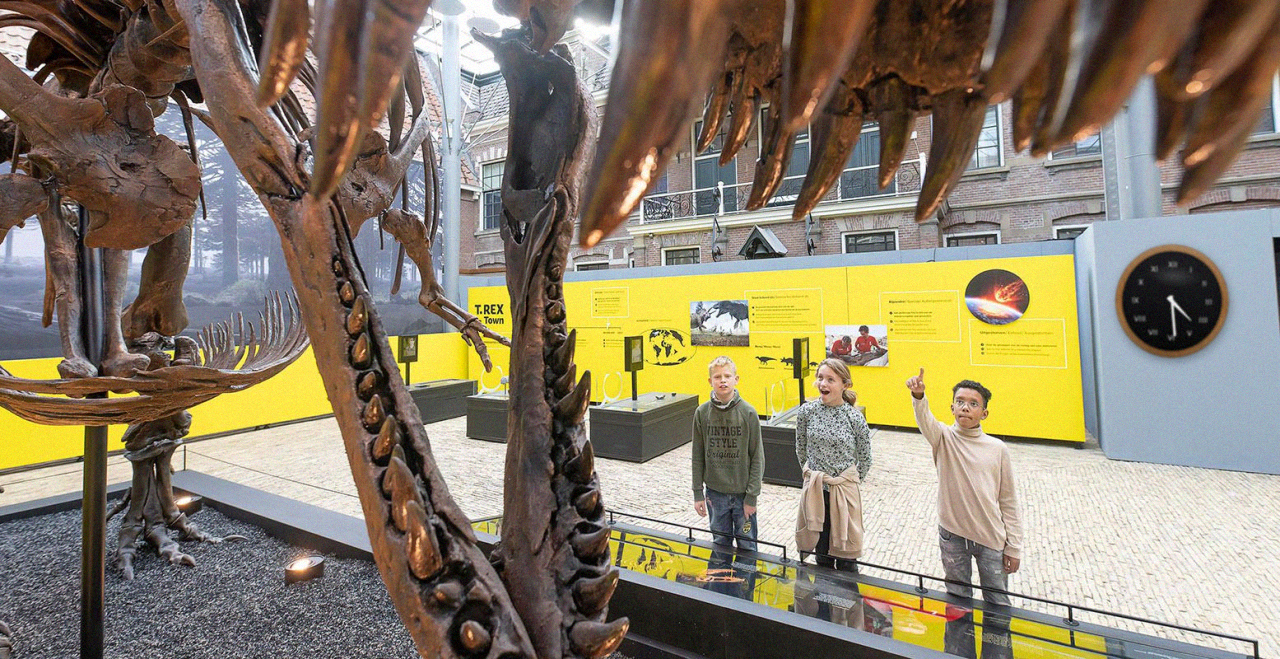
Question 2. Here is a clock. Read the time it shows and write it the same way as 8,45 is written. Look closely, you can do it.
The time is 4,29
